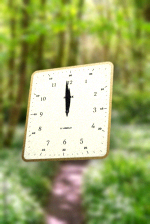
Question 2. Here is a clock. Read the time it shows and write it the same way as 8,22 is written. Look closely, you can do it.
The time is 11,59
